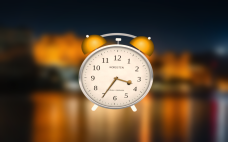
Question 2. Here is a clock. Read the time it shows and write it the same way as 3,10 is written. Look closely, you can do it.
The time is 3,35
